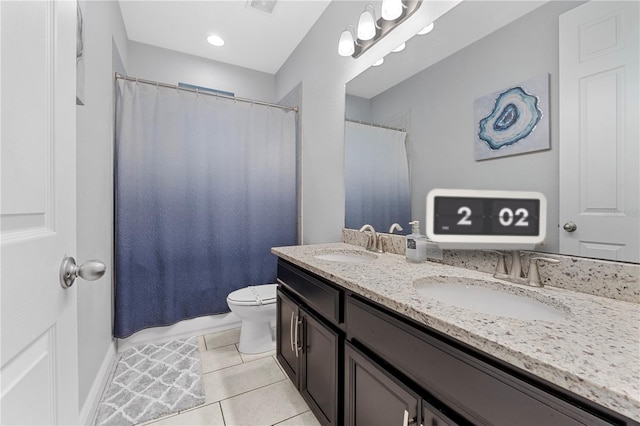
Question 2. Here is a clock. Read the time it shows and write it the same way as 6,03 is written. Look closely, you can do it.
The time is 2,02
